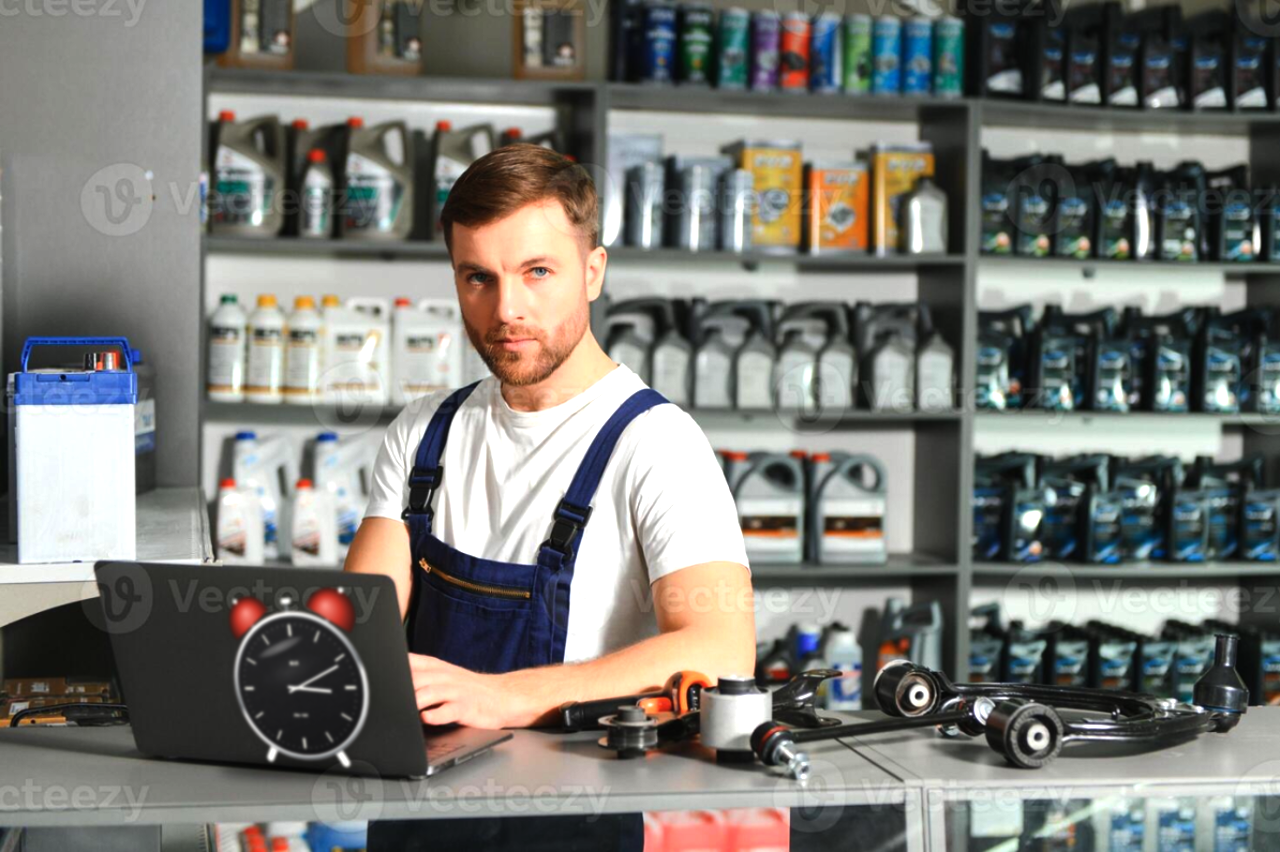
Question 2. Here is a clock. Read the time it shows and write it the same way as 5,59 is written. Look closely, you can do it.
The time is 3,11
